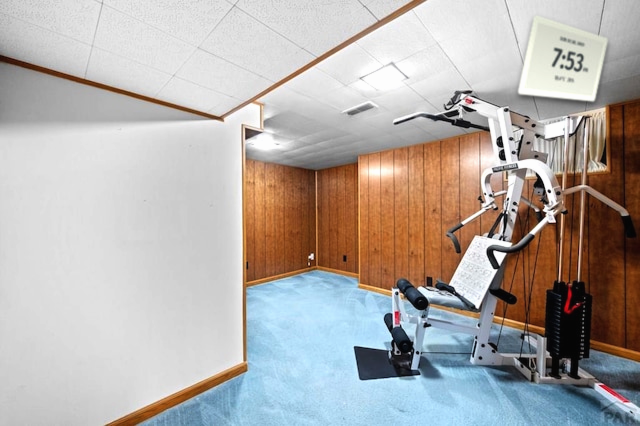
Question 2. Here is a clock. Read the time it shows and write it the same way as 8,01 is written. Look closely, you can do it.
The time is 7,53
